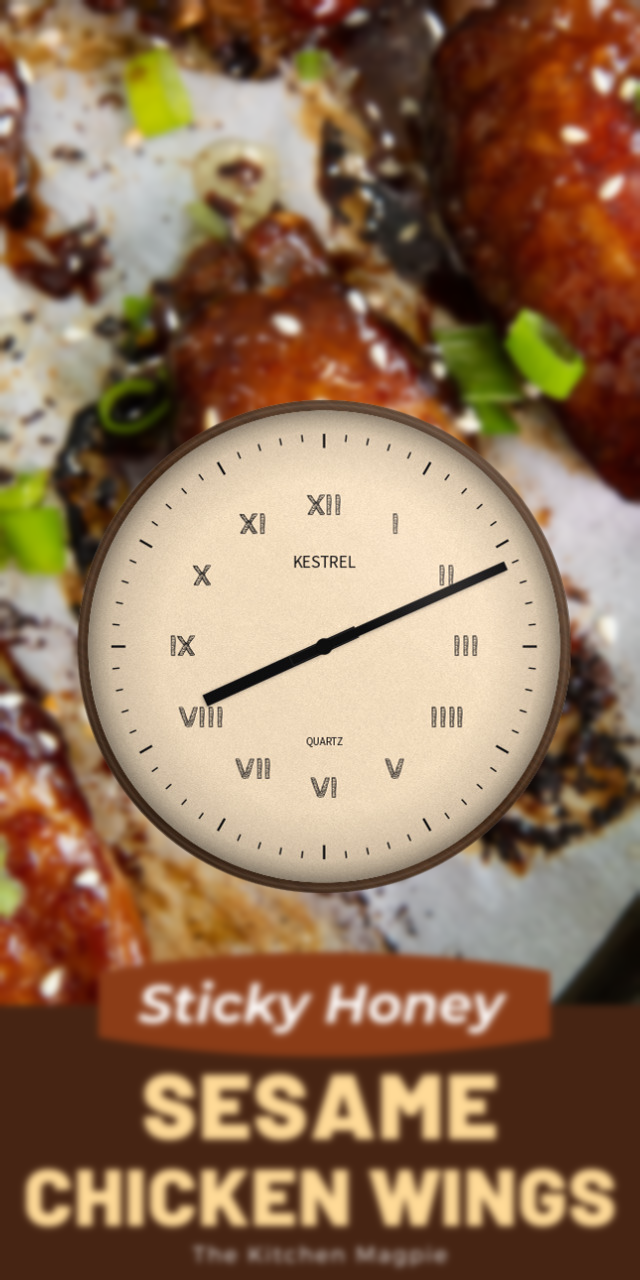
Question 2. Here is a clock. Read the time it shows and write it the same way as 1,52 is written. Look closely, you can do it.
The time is 8,11
